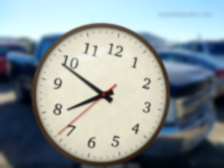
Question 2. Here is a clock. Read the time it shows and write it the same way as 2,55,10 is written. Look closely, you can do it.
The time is 7,48,36
